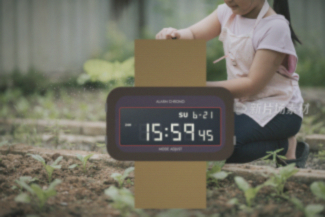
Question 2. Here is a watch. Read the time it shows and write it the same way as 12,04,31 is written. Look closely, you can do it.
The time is 15,59,45
